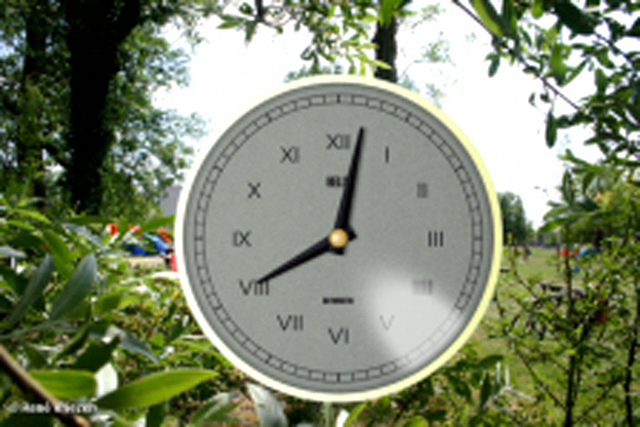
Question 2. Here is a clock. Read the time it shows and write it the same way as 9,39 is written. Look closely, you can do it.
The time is 8,02
